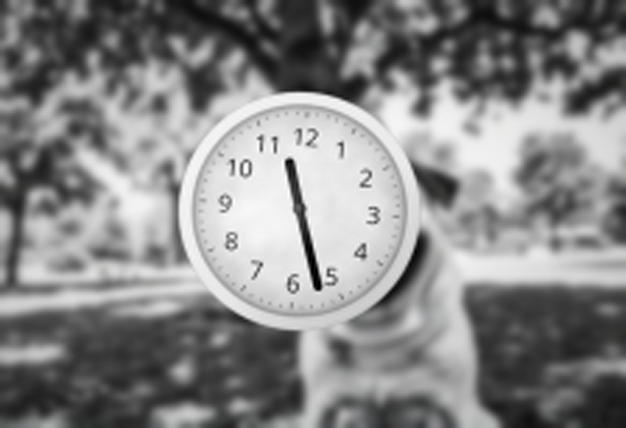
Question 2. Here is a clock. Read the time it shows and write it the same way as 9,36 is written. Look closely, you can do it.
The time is 11,27
